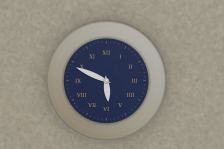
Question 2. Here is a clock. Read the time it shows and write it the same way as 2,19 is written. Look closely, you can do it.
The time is 5,49
